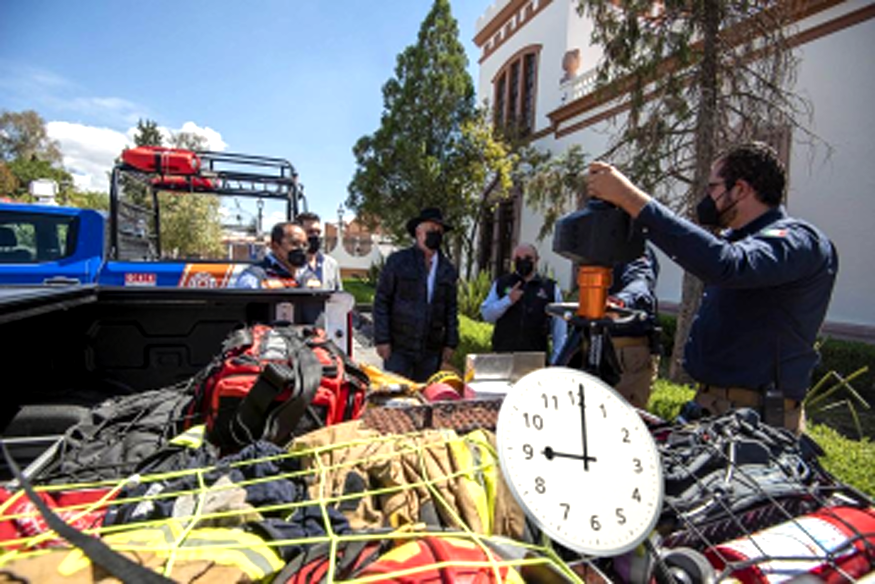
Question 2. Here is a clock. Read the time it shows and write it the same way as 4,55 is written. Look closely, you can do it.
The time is 9,01
